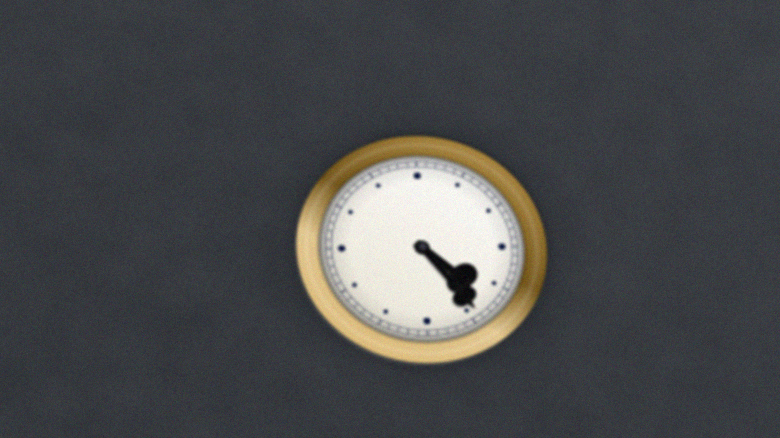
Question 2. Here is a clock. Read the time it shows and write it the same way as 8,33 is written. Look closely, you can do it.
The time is 4,24
